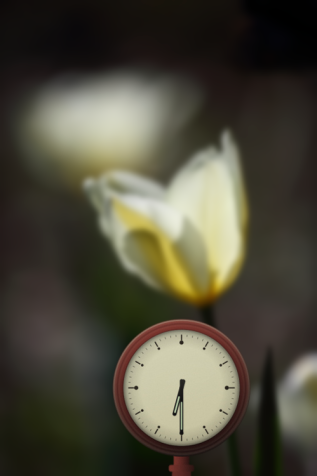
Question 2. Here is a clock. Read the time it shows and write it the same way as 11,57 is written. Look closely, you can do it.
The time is 6,30
